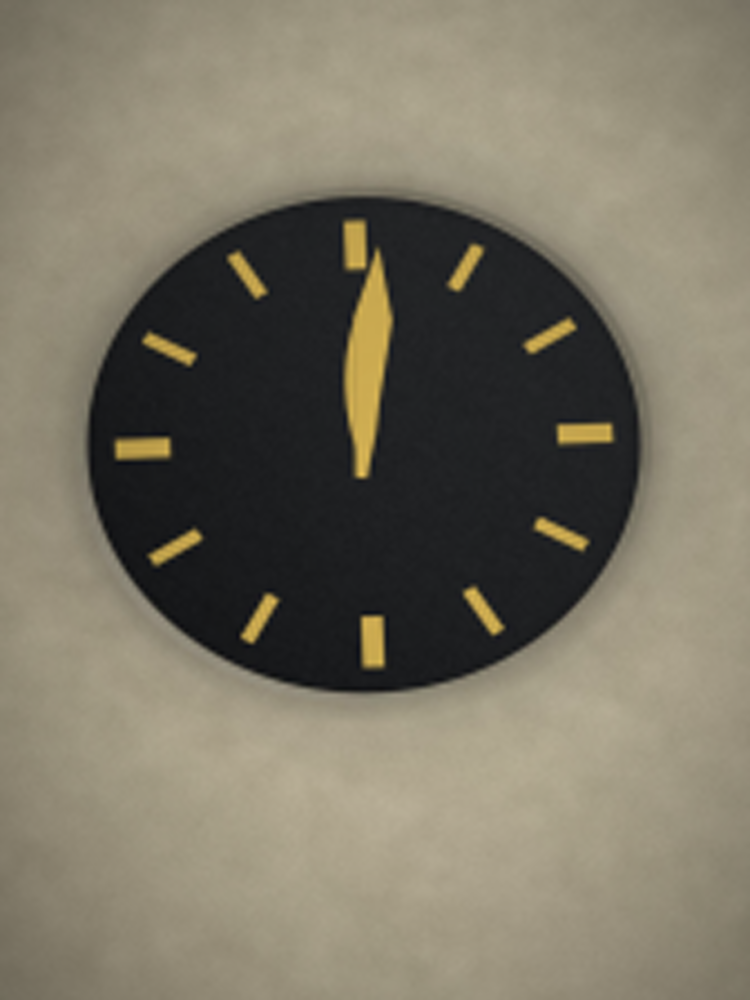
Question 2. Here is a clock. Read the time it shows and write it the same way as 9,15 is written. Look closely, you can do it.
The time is 12,01
